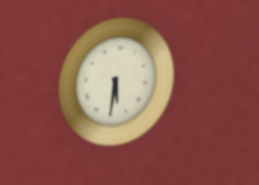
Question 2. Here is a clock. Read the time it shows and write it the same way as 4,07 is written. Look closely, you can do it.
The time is 5,30
